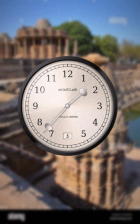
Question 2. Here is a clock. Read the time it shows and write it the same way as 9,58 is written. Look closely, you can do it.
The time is 1,37
